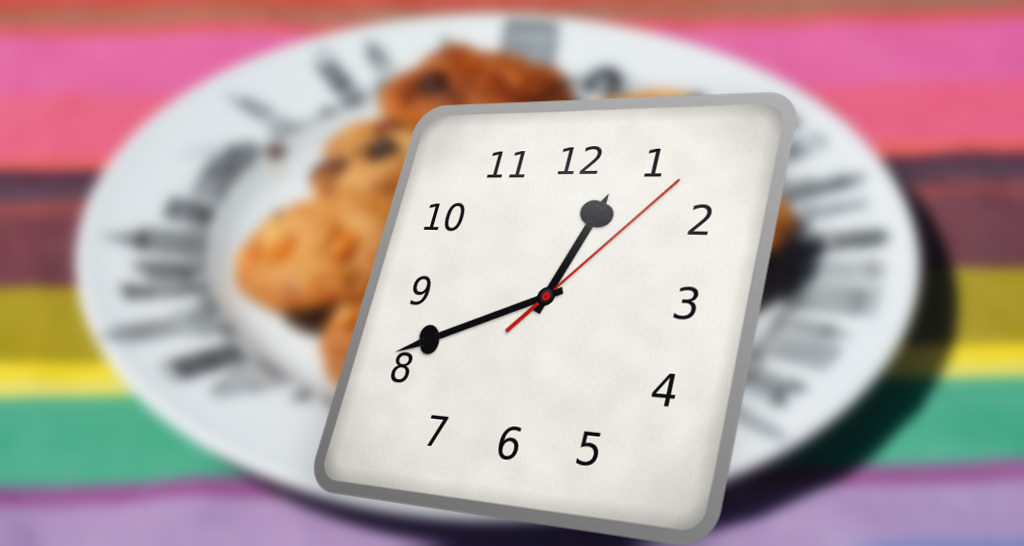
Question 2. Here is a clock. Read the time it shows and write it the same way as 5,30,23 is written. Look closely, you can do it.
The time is 12,41,07
